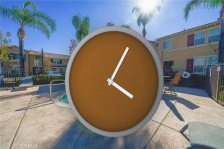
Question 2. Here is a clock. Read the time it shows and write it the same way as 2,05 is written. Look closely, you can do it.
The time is 4,05
